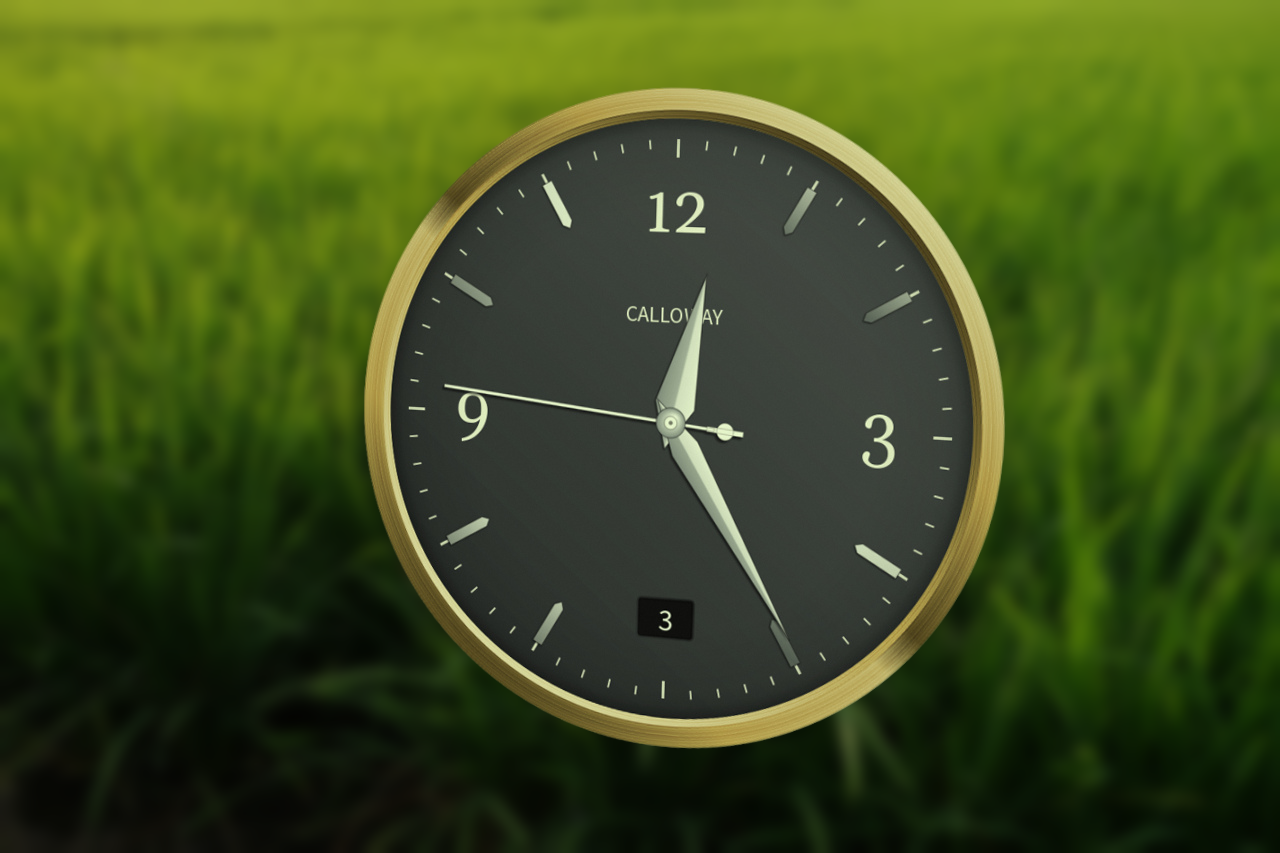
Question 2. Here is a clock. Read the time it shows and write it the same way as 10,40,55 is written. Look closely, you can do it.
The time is 12,24,46
